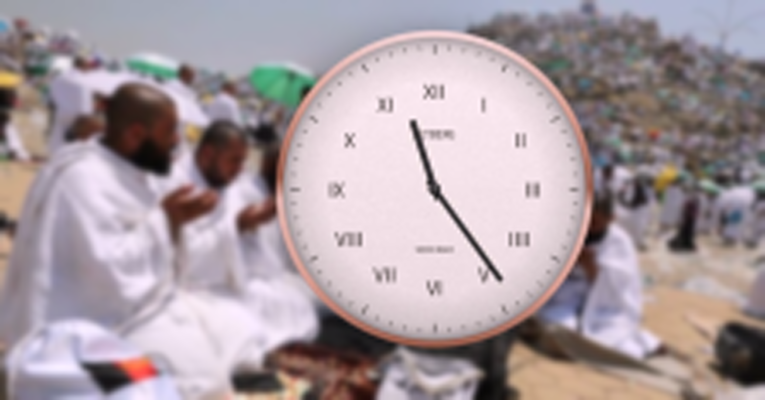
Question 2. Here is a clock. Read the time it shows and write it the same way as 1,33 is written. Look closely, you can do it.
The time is 11,24
